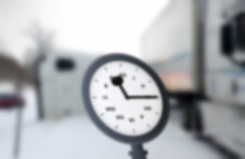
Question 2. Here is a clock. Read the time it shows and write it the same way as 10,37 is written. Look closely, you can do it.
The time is 11,15
